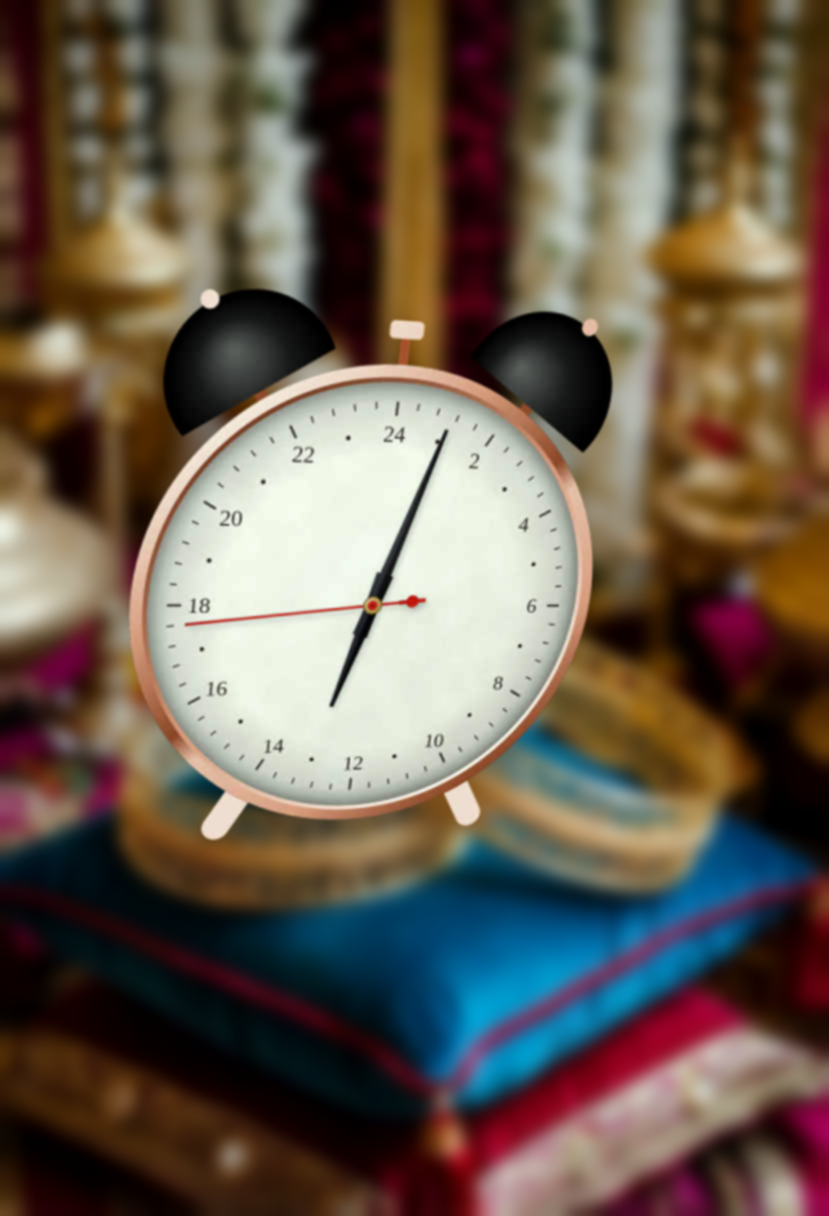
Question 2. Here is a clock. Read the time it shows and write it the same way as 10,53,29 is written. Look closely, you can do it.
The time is 13,02,44
